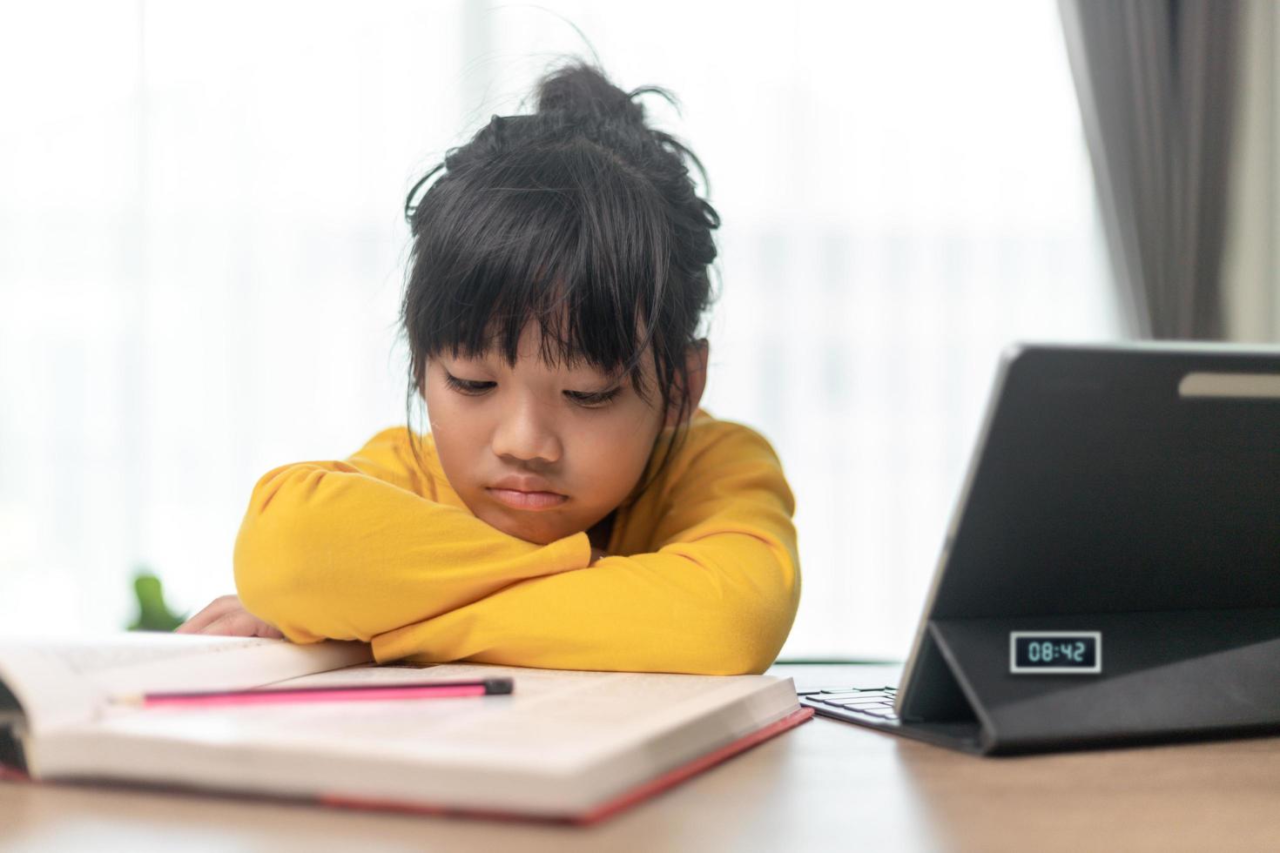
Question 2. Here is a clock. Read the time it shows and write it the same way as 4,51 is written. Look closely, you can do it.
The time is 8,42
